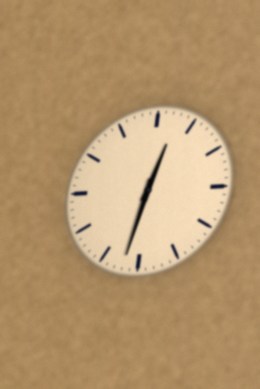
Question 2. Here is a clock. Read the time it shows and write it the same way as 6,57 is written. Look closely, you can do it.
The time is 12,32
